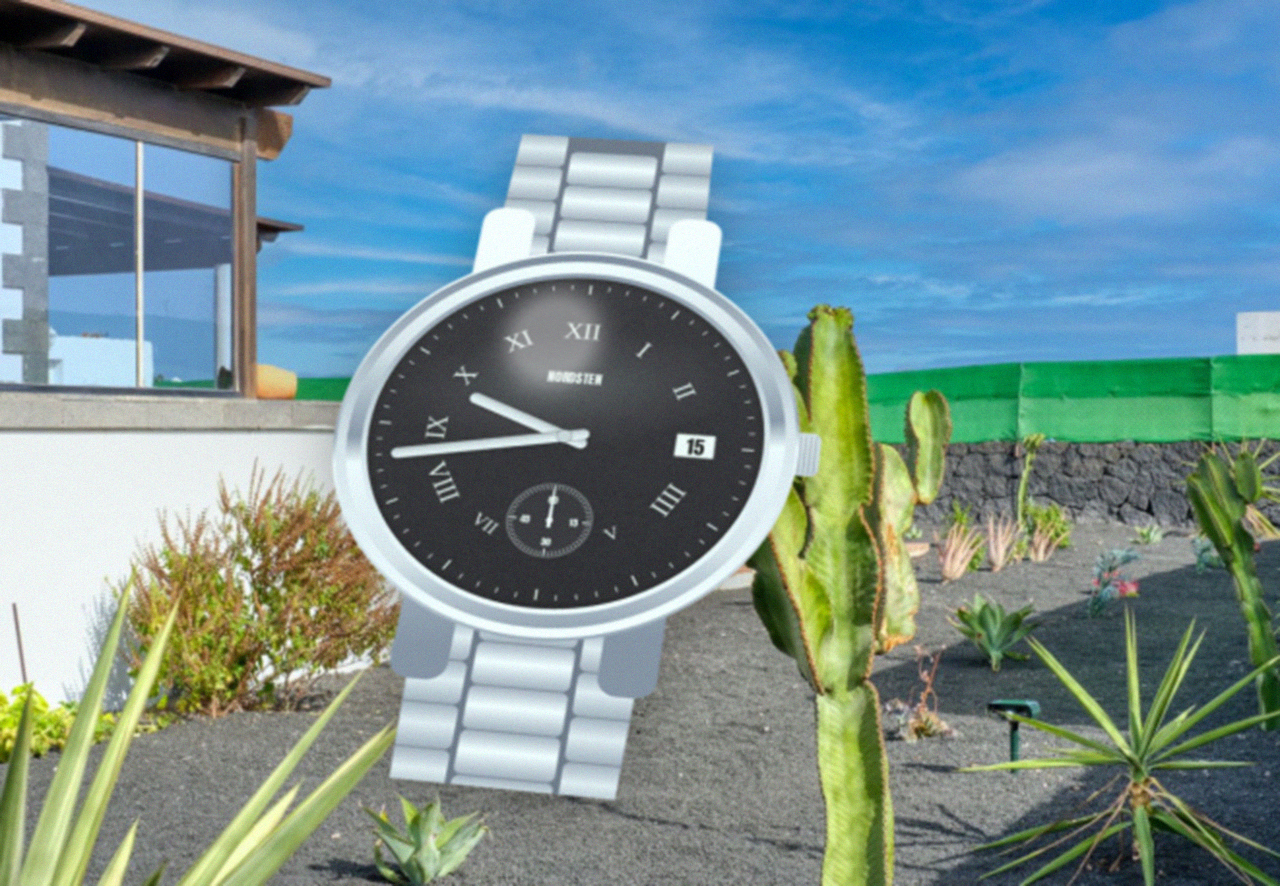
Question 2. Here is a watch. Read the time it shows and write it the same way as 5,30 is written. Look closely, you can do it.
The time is 9,43
